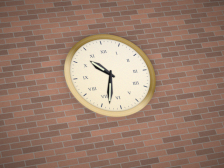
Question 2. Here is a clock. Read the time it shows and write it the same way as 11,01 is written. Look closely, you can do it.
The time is 10,33
